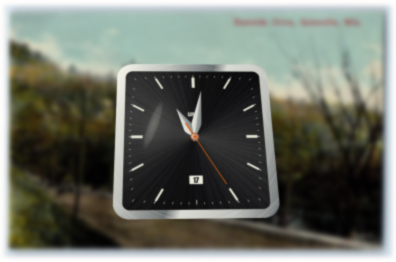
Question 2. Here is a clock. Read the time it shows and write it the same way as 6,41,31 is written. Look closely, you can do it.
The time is 11,01,25
